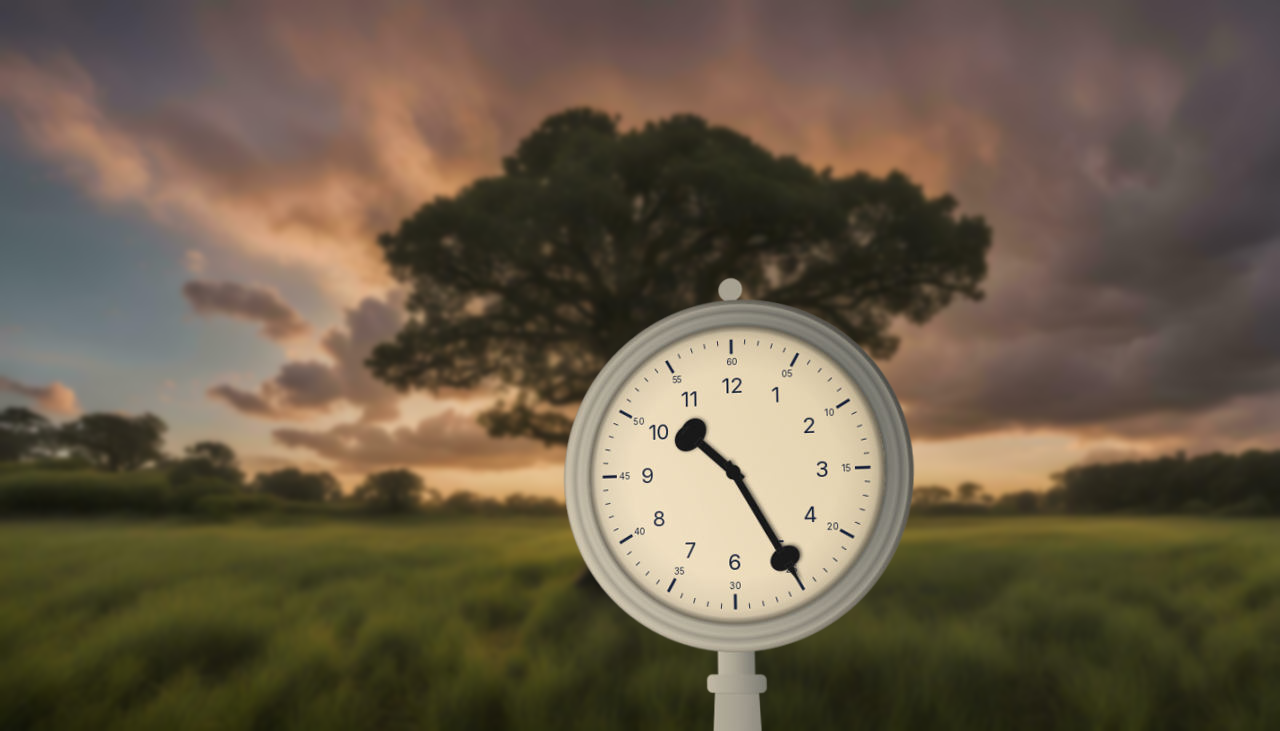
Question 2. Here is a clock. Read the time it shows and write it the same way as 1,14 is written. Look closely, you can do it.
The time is 10,25
